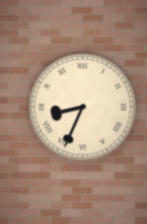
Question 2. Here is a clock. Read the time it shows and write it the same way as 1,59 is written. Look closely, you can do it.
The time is 8,34
